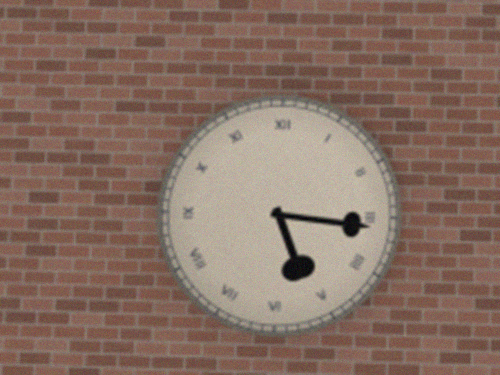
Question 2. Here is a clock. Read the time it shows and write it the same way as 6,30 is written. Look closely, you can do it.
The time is 5,16
